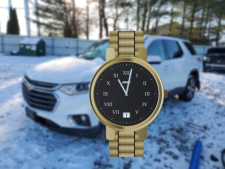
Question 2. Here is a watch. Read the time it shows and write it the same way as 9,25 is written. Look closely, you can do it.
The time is 11,02
